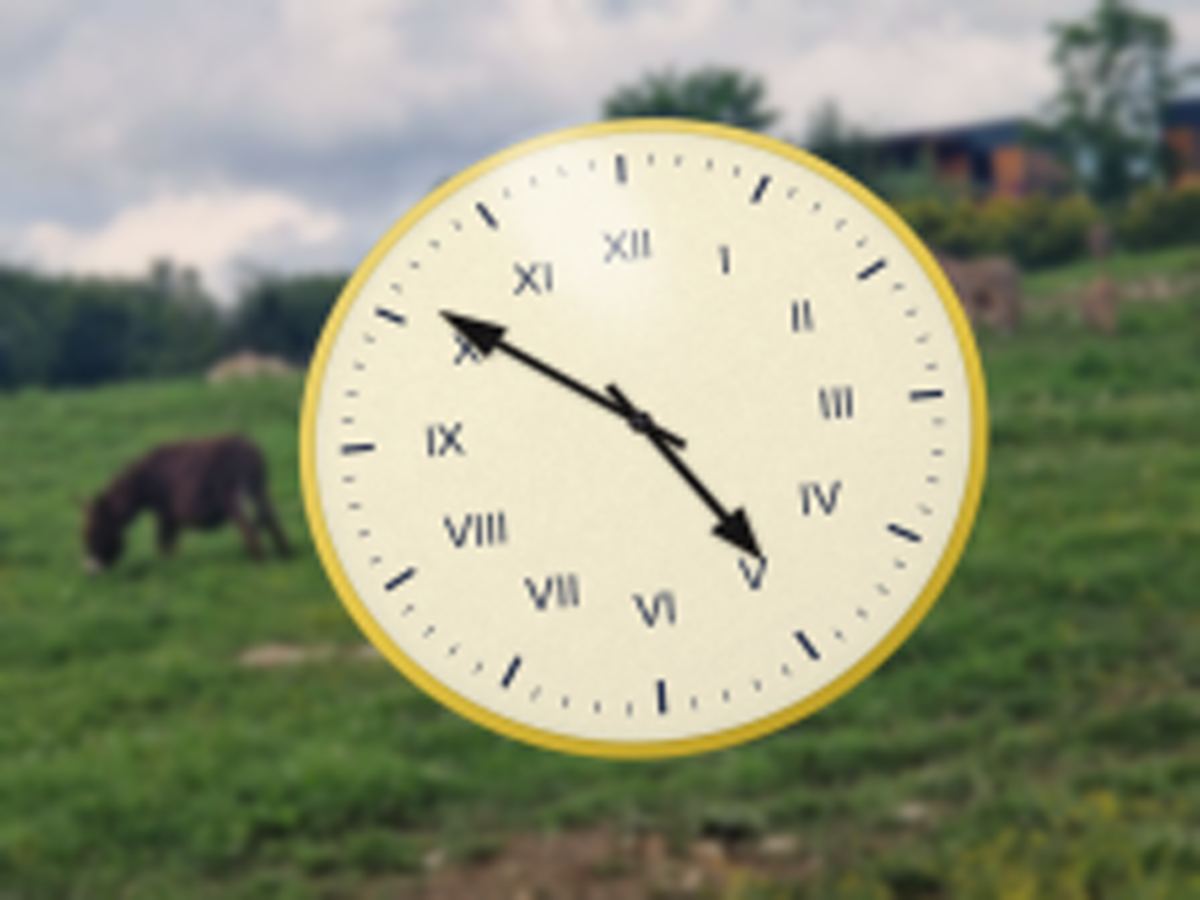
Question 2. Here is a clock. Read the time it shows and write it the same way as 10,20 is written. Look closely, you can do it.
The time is 4,51
